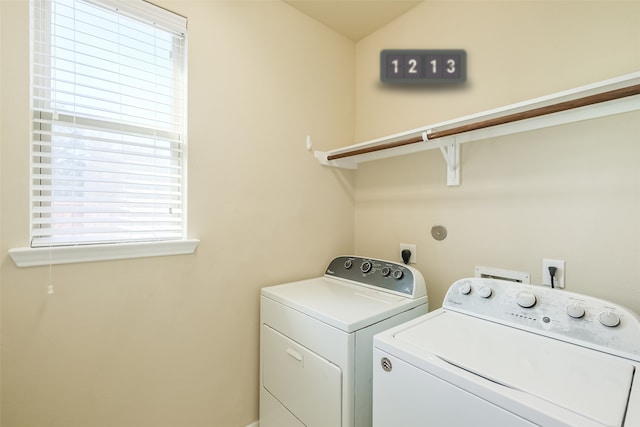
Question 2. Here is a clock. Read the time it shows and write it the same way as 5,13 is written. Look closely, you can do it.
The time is 12,13
